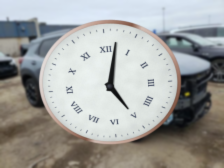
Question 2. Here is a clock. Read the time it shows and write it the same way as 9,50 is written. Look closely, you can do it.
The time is 5,02
